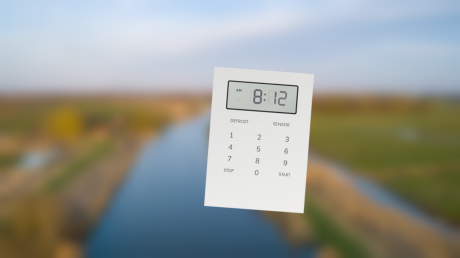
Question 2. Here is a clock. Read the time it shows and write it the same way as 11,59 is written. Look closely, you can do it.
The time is 8,12
